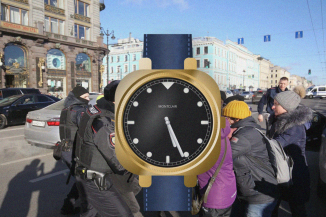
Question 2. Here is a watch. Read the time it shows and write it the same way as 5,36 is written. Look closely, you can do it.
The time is 5,26
